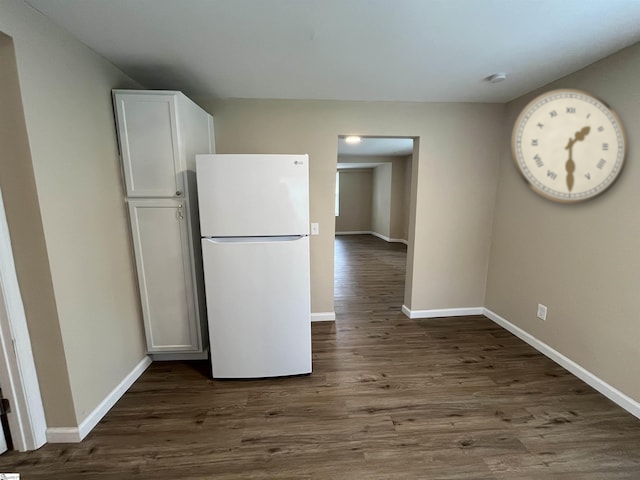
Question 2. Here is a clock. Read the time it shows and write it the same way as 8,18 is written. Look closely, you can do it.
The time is 1,30
